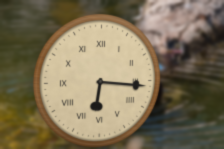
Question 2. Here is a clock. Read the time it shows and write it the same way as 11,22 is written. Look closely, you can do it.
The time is 6,16
